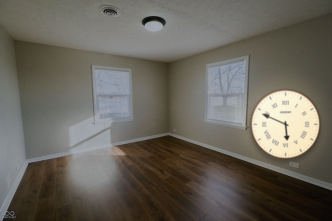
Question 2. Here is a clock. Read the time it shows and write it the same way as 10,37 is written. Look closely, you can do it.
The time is 5,49
